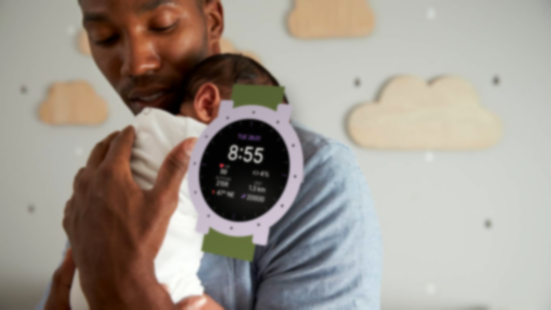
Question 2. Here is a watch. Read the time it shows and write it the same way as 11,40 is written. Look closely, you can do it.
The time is 8,55
